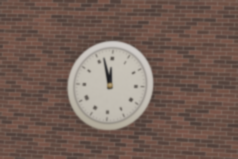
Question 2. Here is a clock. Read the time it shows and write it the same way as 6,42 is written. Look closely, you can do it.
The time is 11,57
